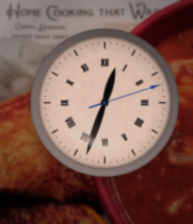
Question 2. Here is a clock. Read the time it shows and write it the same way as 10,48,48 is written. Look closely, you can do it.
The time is 12,33,12
